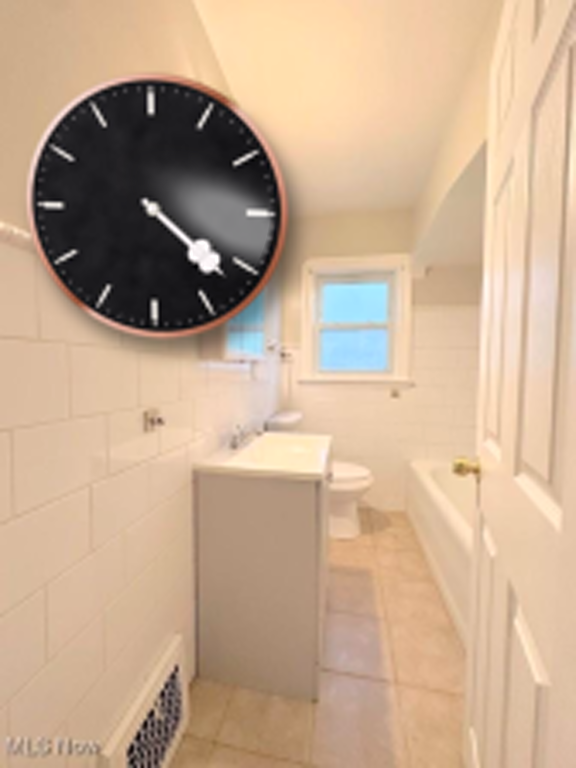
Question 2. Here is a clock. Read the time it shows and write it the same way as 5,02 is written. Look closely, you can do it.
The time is 4,22
